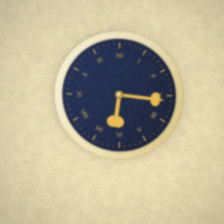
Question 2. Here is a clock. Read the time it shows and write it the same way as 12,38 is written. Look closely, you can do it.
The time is 6,16
